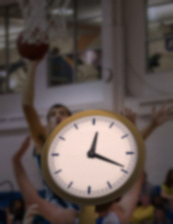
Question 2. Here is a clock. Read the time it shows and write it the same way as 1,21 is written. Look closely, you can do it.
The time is 12,19
